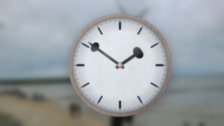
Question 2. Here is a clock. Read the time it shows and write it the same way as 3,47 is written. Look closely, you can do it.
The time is 1,51
